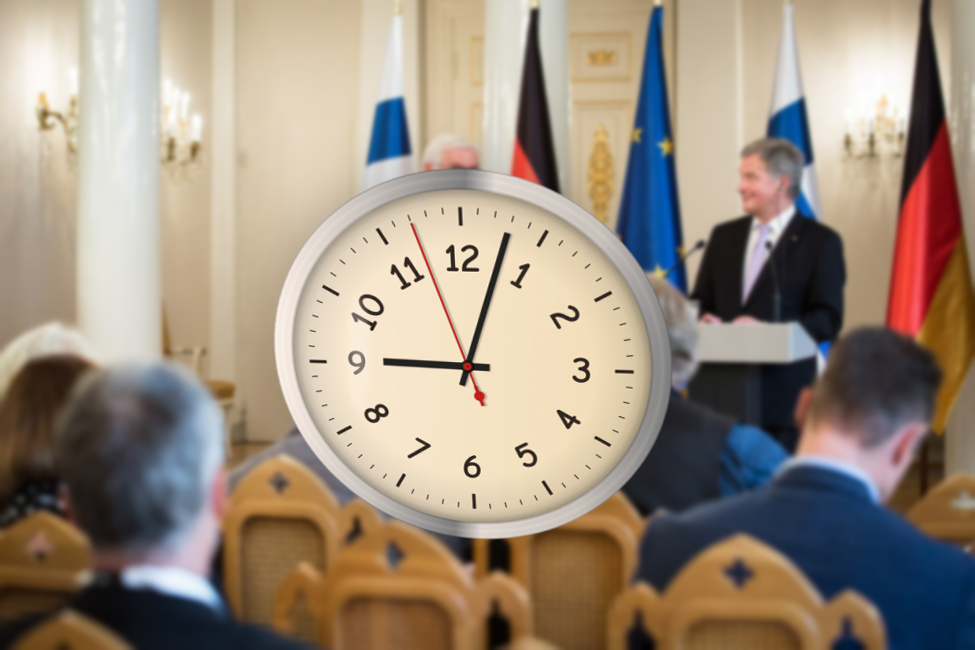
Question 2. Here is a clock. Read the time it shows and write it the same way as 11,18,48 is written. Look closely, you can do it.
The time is 9,02,57
